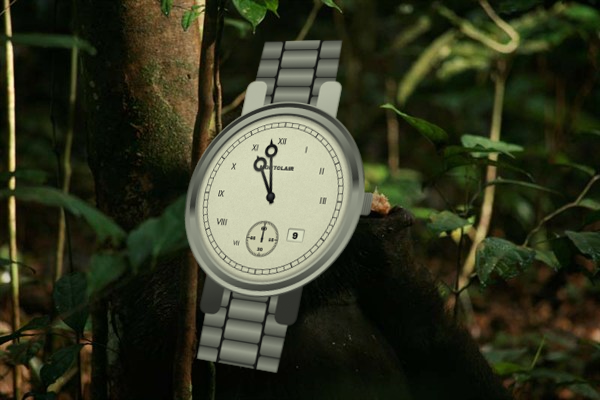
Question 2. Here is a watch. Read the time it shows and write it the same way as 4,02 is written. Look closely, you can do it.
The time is 10,58
